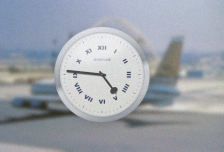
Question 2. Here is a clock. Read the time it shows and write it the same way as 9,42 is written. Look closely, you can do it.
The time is 4,46
